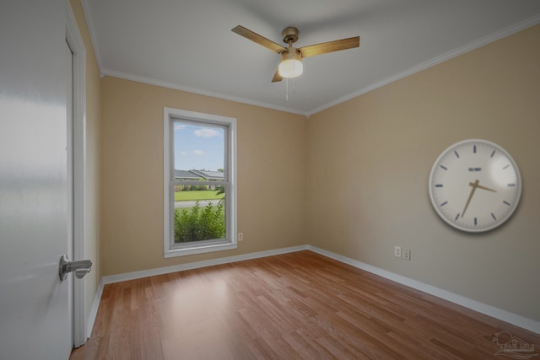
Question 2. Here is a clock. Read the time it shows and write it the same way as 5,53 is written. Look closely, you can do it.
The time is 3,34
